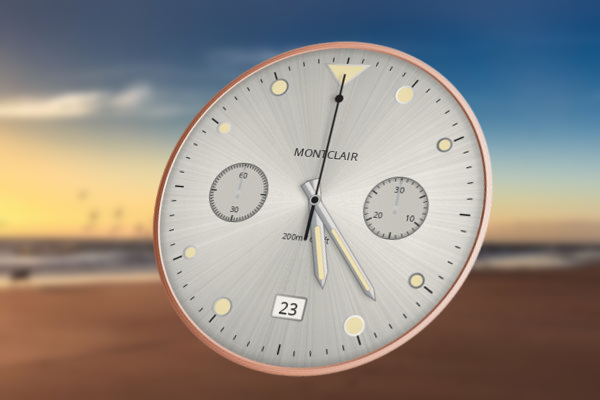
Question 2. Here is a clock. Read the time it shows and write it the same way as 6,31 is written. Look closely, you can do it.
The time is 5,23
